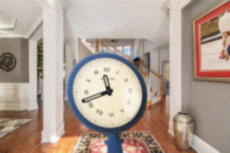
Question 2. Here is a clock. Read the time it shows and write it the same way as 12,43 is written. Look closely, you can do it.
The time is 11,42
